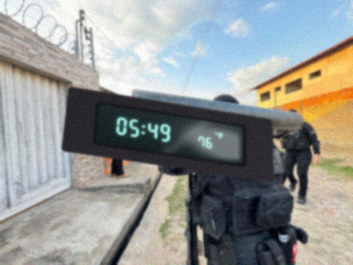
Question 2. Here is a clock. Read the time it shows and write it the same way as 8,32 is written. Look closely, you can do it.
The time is 5,49
